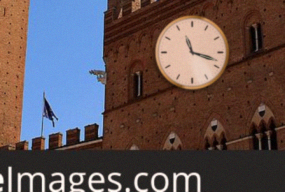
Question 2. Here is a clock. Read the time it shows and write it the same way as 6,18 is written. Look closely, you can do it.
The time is 11,18
